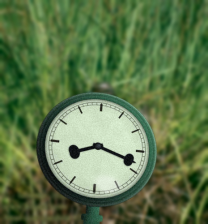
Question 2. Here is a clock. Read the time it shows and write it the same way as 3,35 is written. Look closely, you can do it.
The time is 8,18
